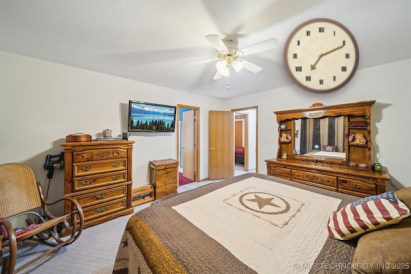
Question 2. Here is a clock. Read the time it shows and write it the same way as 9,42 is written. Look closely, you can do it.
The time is 7,11
